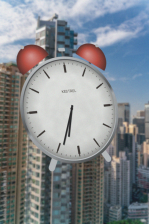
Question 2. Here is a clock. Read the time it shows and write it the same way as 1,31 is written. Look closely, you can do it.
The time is 6,34
